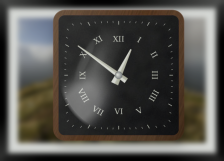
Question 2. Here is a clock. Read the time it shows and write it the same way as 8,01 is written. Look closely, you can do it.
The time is 12,51
